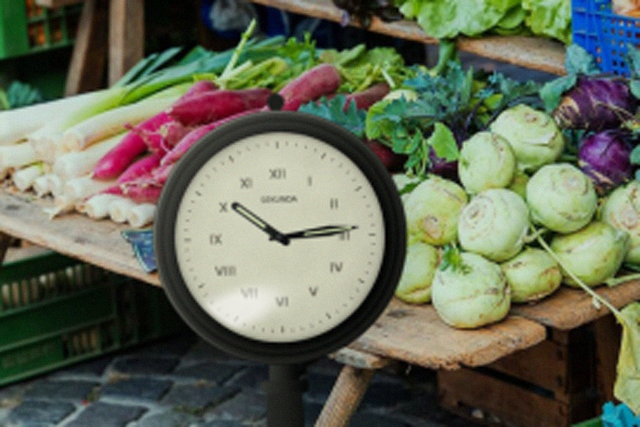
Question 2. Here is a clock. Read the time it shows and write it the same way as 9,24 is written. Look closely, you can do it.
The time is 10,14
